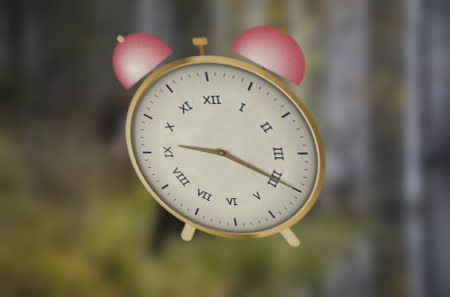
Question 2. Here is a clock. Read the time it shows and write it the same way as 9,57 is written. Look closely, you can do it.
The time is 9,20
